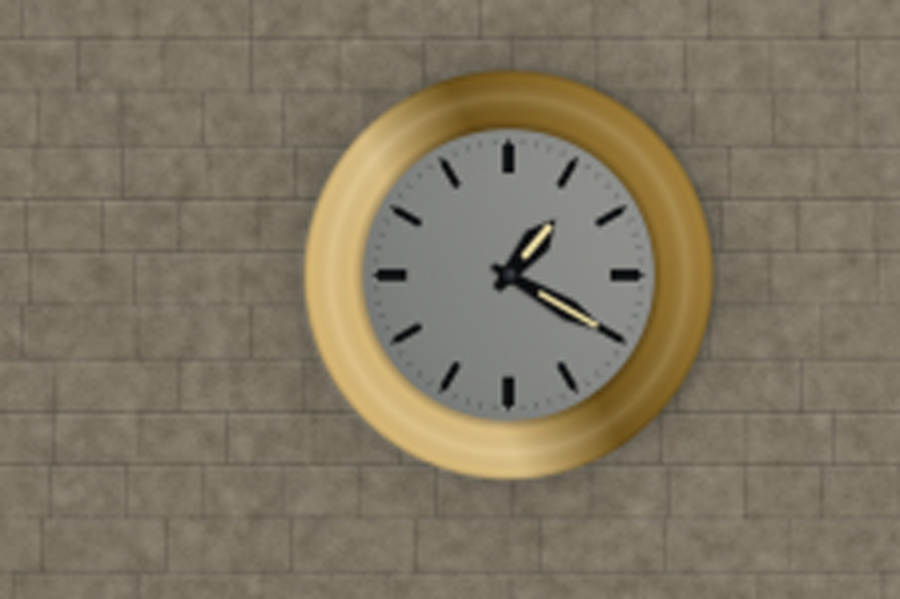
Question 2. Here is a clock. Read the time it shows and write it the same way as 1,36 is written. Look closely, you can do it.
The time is 1,20
